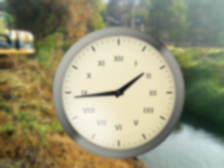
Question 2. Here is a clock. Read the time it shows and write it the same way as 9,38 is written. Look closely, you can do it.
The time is 1,44
